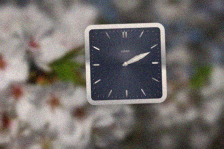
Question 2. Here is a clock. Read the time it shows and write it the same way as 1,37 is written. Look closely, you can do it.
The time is 2,11
